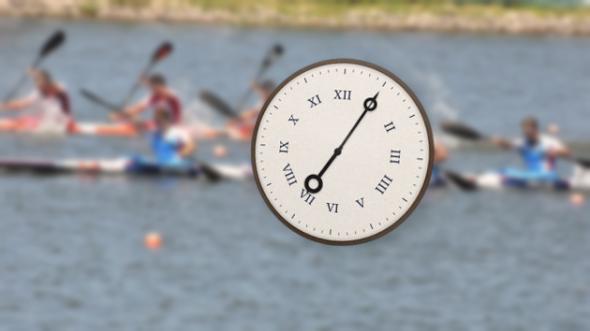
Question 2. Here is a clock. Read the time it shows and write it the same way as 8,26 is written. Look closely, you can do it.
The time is 7,05
